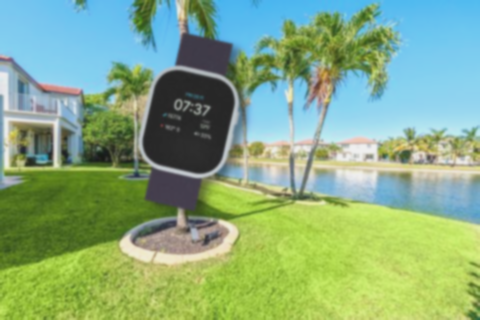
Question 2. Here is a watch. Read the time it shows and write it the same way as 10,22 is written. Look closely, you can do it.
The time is 7,37
